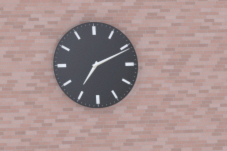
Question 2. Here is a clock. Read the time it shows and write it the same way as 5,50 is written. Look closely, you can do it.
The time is 7,11
